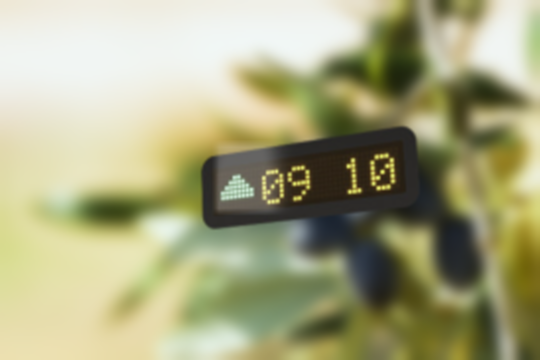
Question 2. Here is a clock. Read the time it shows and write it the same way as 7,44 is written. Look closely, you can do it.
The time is 9,10
